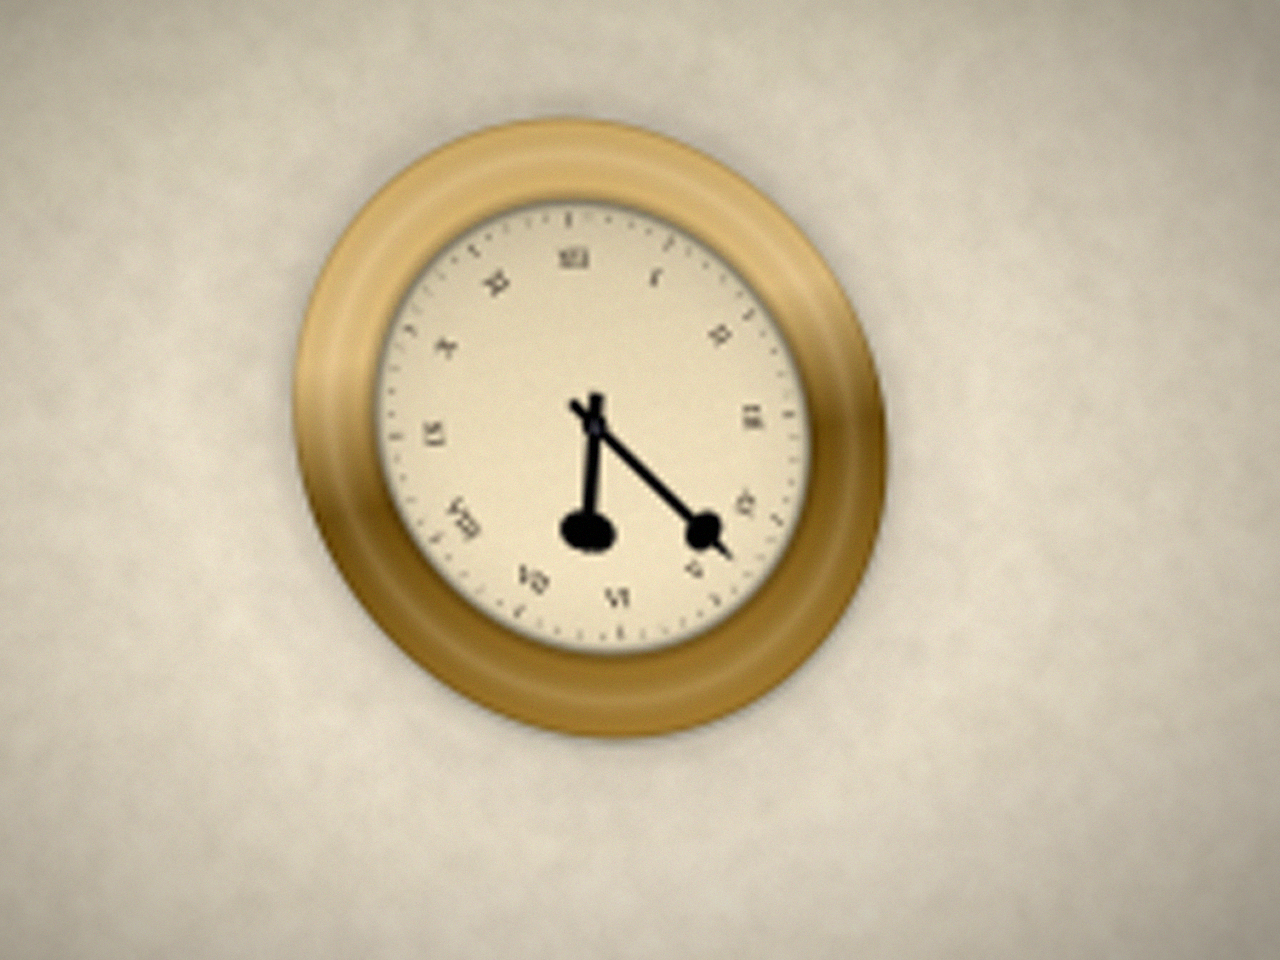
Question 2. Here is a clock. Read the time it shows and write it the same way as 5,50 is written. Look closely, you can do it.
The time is 6,23
